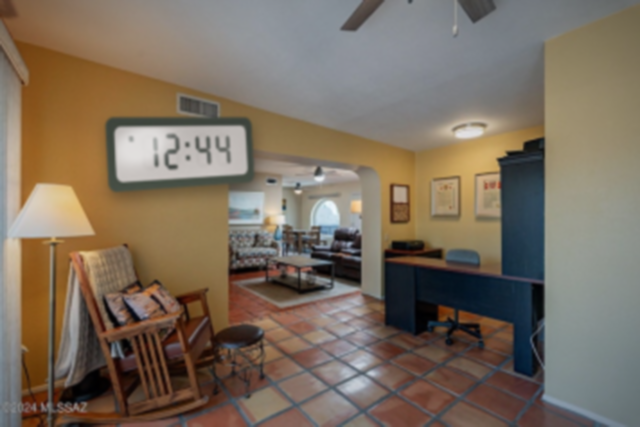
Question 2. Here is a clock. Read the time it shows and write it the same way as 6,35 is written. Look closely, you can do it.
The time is 12,44
